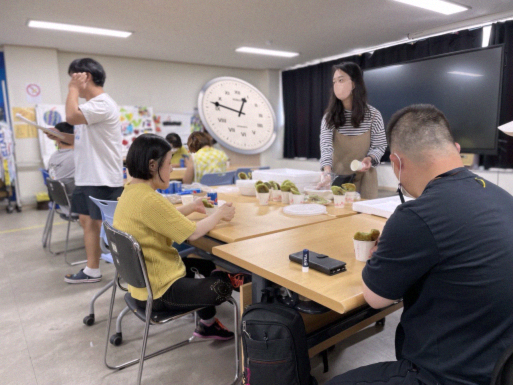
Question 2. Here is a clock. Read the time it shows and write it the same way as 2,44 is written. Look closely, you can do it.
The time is 12,47
